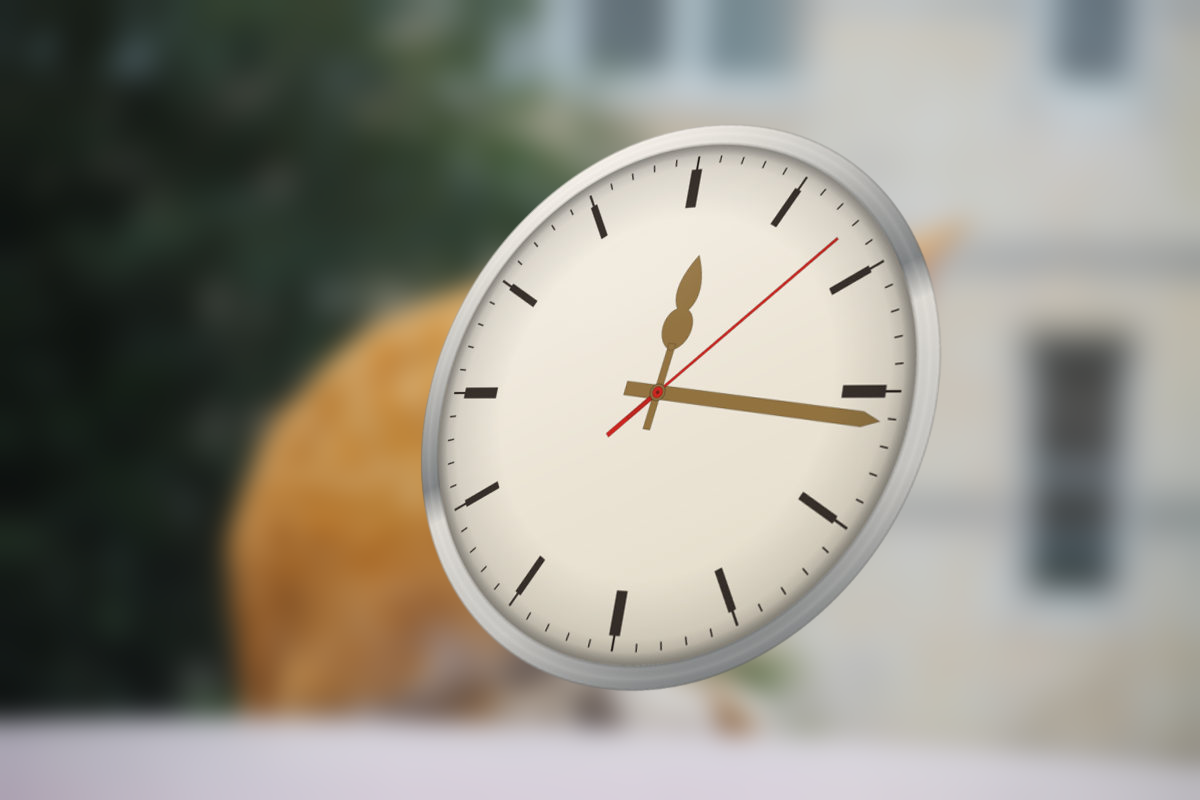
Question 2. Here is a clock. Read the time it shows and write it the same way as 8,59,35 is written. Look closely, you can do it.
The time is 12,16,08
